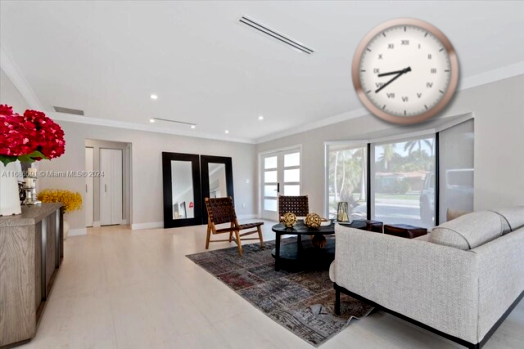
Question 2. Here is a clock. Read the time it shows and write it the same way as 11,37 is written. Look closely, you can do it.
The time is 8,39
